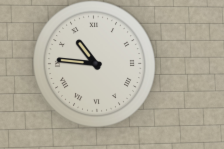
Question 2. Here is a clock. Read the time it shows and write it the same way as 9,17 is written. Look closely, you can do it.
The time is 10,46
